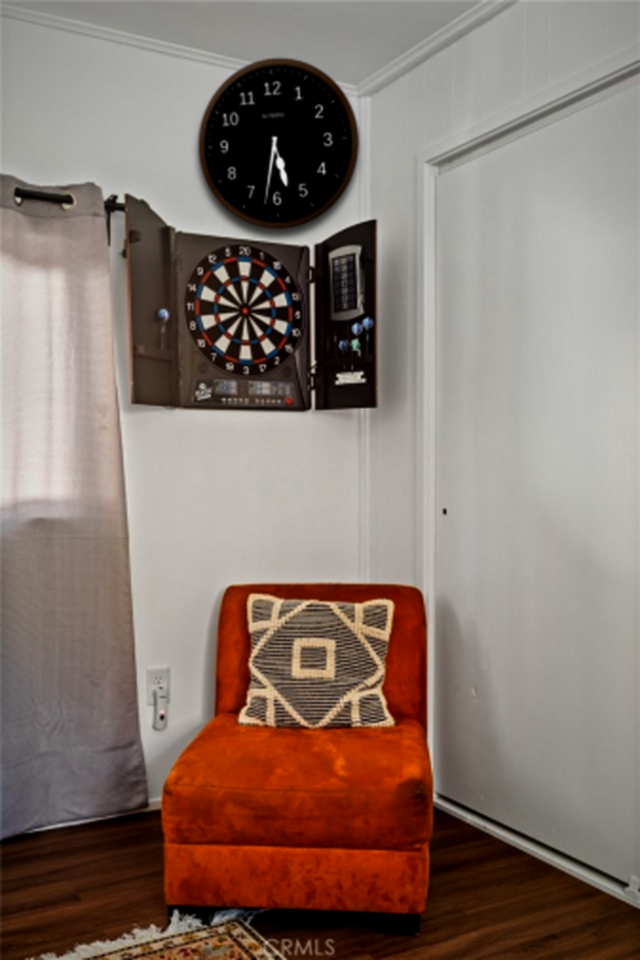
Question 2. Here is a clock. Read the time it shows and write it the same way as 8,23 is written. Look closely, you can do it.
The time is 5,32
